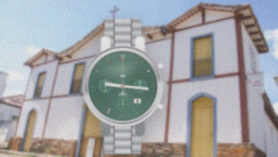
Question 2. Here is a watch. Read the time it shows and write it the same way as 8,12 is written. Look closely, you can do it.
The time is 9,16
